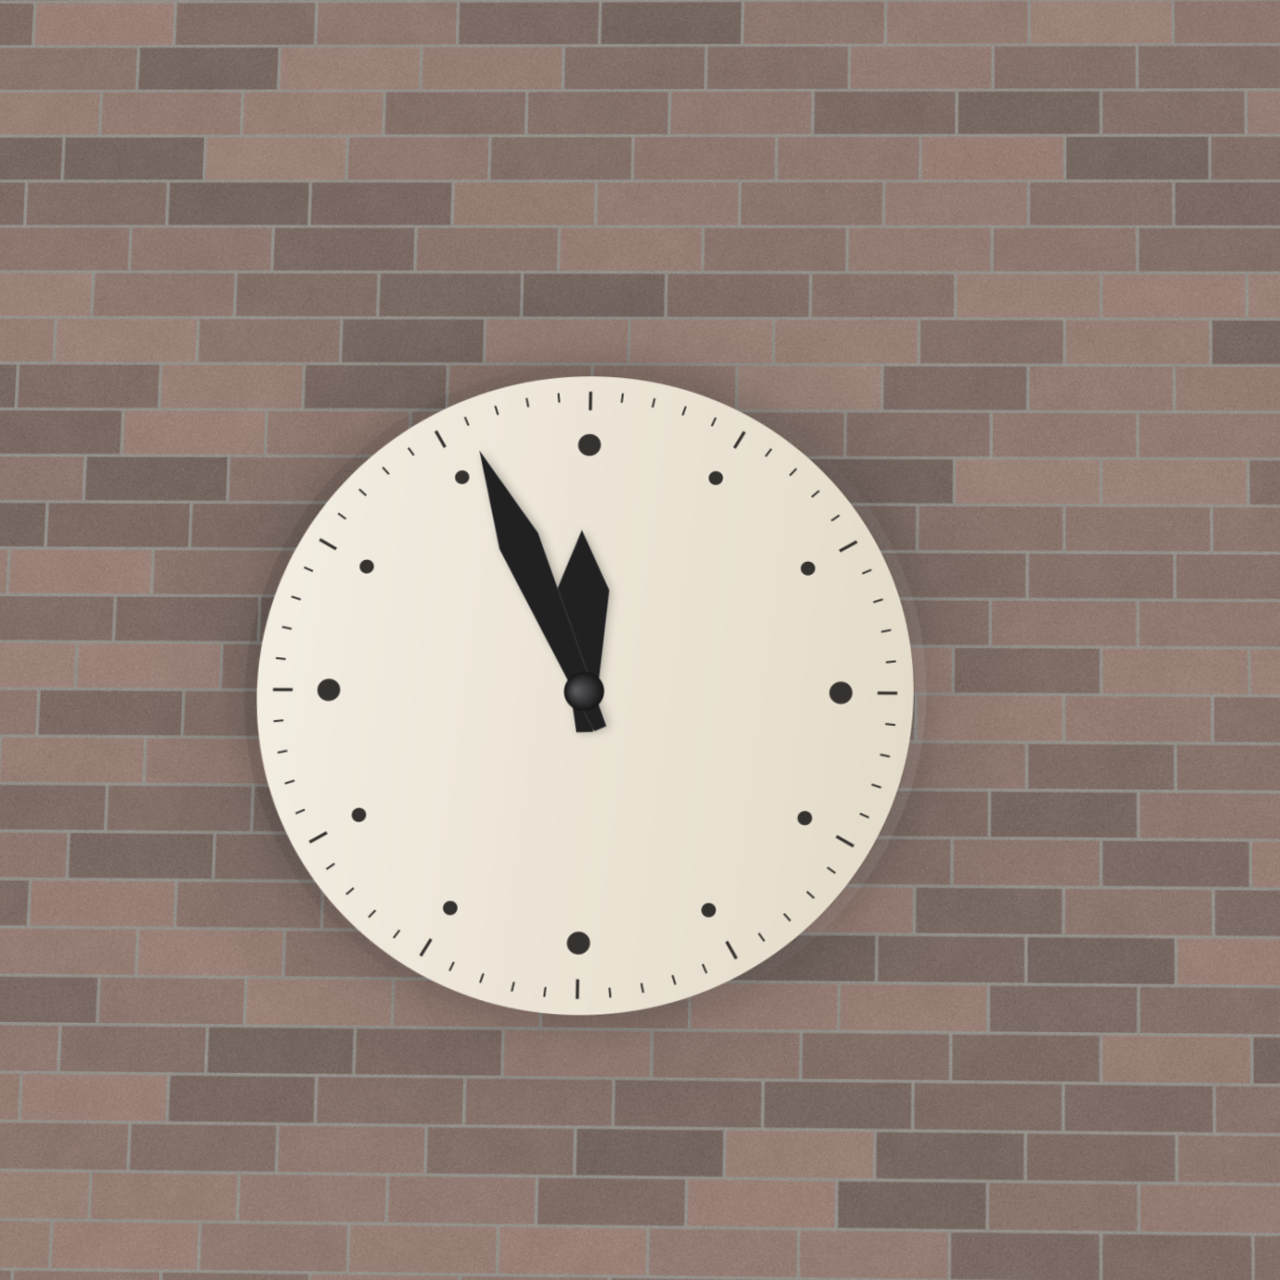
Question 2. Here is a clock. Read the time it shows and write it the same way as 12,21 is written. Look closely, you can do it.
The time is 11,56
